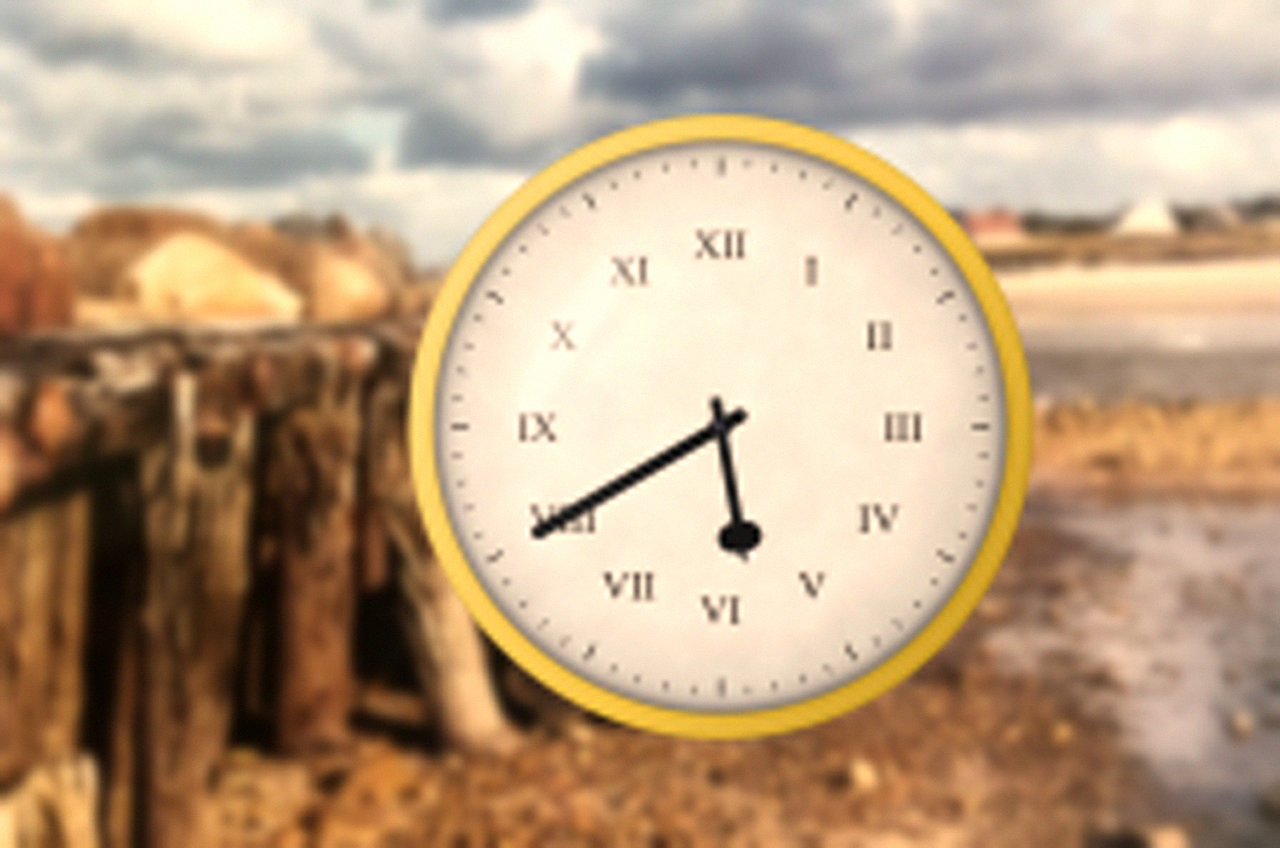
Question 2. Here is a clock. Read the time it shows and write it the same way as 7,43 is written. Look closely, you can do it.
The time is 5,40
